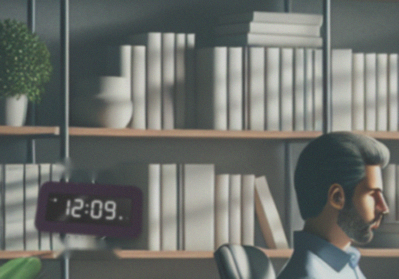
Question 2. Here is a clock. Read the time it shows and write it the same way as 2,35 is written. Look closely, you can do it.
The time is 12,09
